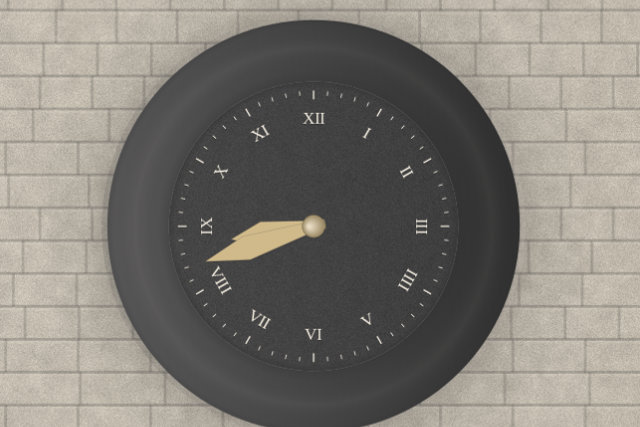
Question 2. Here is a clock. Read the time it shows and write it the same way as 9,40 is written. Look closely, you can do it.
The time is 8,42
